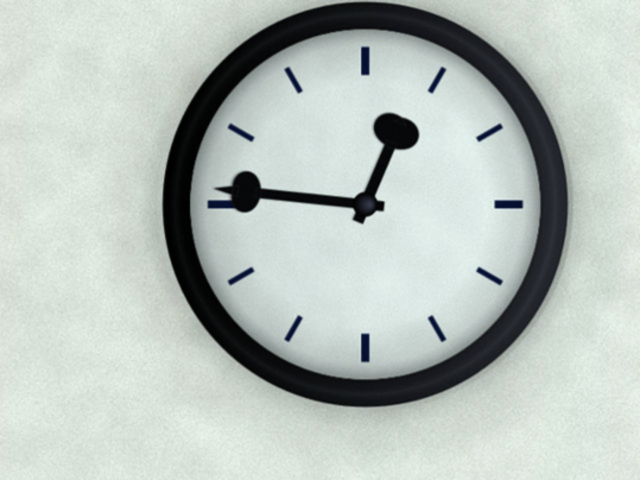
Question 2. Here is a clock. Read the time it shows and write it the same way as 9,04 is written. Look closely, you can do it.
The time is 12,46
